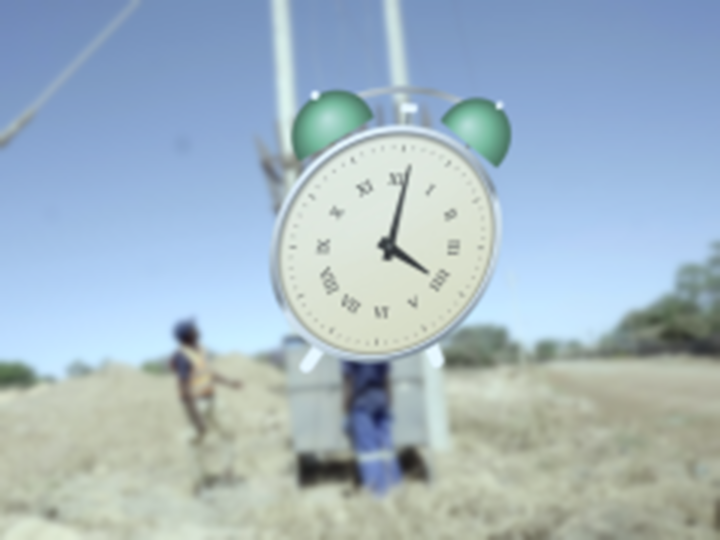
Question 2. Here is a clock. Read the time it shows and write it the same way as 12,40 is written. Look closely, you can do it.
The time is 4,01
